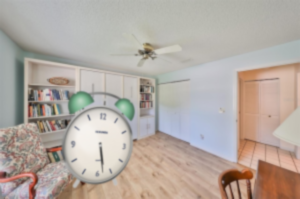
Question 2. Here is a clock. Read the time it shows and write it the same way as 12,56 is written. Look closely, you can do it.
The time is 5,28
